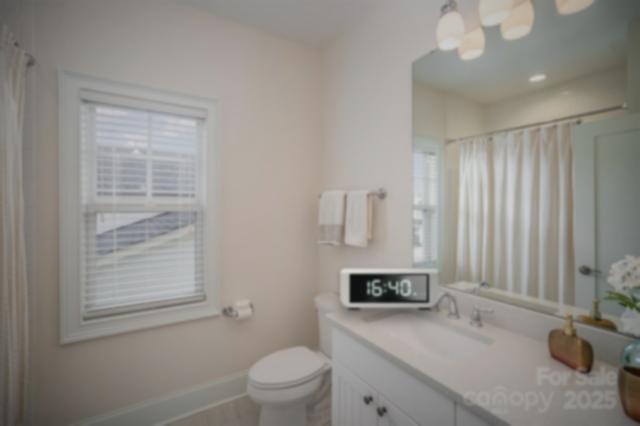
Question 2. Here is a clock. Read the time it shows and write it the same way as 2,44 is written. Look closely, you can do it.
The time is 16,40
